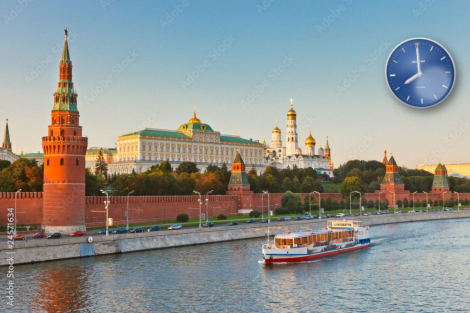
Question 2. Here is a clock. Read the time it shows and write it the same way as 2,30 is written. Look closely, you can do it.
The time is 8,00
